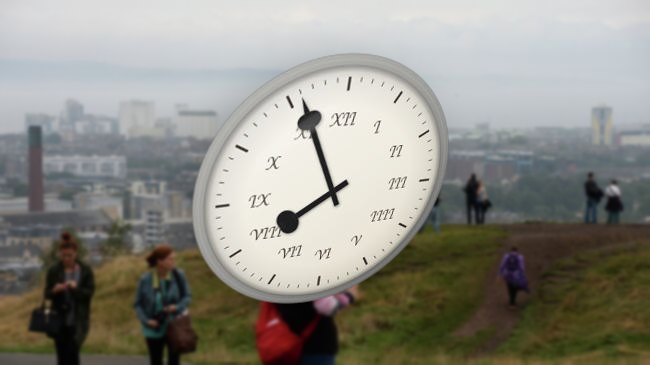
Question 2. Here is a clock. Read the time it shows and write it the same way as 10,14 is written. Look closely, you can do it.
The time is 7,56
